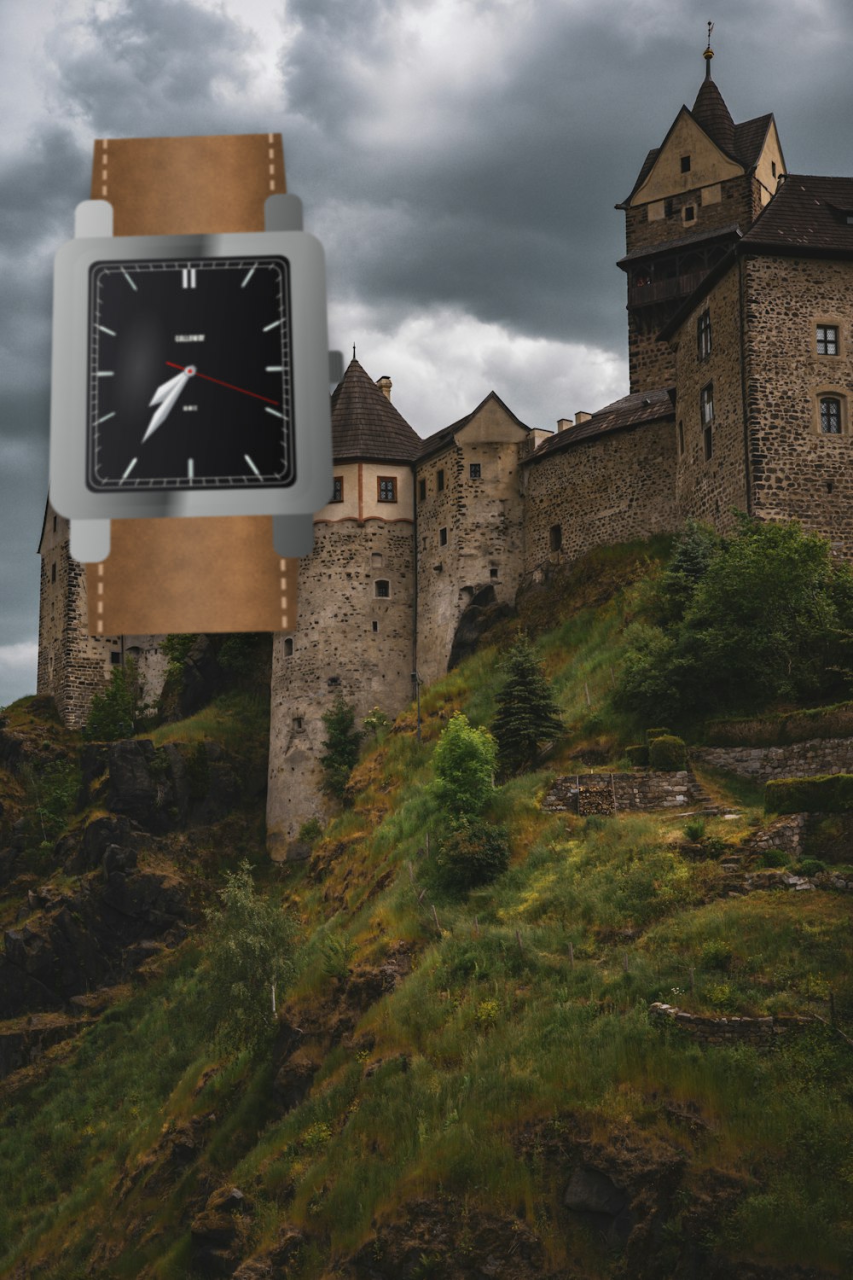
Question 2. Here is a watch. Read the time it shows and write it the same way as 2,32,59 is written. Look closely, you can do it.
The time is 7,35,19
